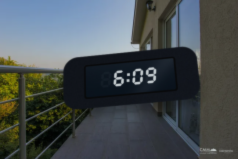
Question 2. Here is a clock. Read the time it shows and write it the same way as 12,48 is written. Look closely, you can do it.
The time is 6,09
